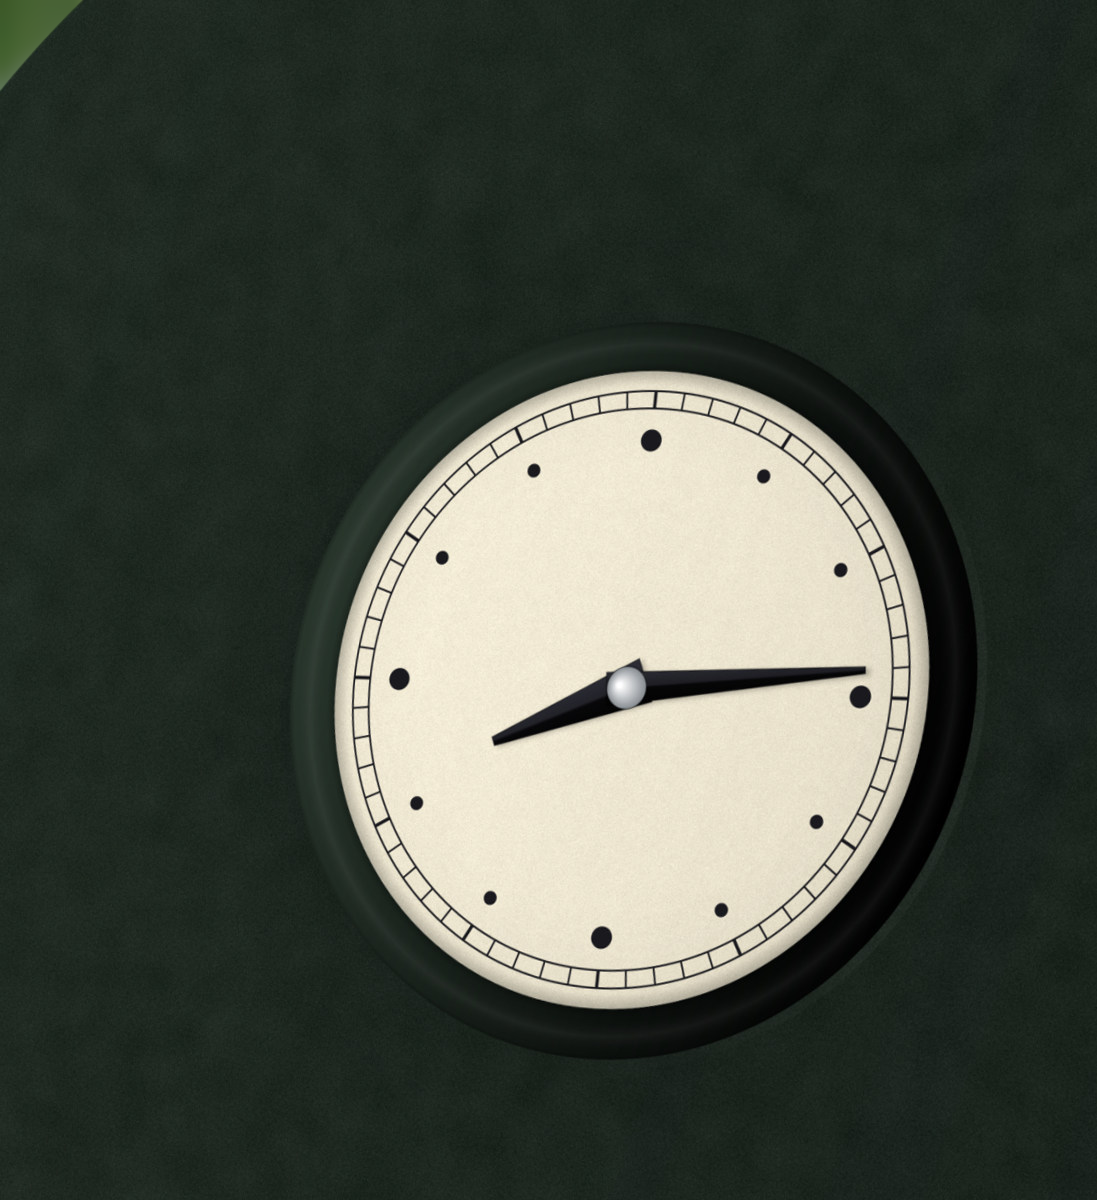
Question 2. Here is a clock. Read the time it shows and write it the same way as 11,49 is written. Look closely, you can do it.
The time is 8,14
